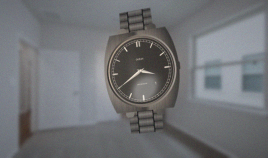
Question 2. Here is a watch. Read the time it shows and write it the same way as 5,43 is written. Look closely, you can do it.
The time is 3,40
